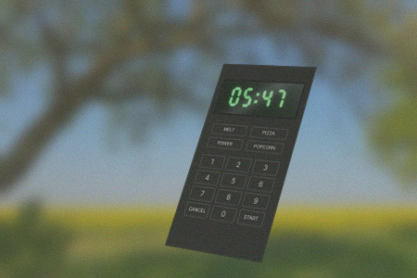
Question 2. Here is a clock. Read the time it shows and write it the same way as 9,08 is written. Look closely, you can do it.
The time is 5,47
